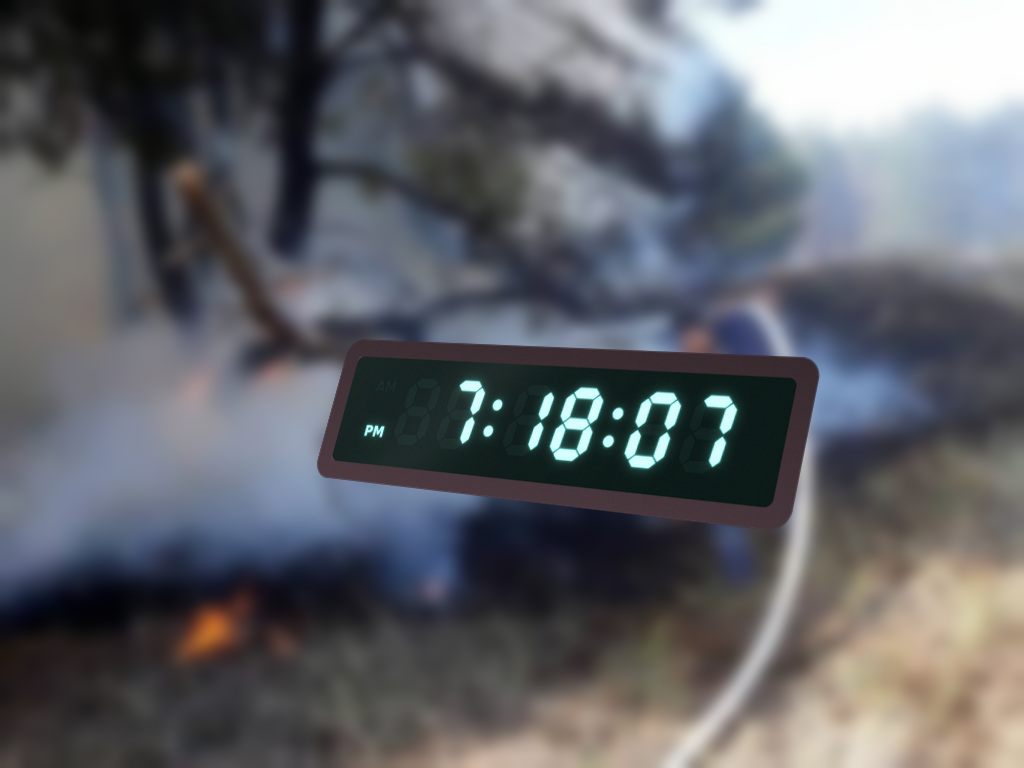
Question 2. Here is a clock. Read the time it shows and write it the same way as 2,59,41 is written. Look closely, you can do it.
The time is 7,18,07
